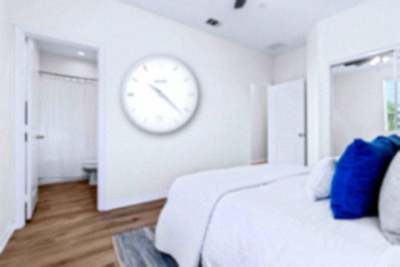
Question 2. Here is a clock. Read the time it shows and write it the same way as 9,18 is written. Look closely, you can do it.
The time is 10,22
